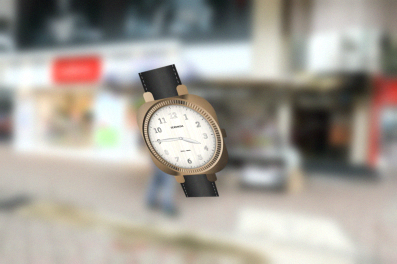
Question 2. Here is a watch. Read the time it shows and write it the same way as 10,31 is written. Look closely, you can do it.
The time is 3,45
